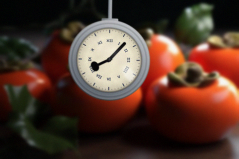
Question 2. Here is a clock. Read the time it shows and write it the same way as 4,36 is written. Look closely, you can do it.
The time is 8,07
